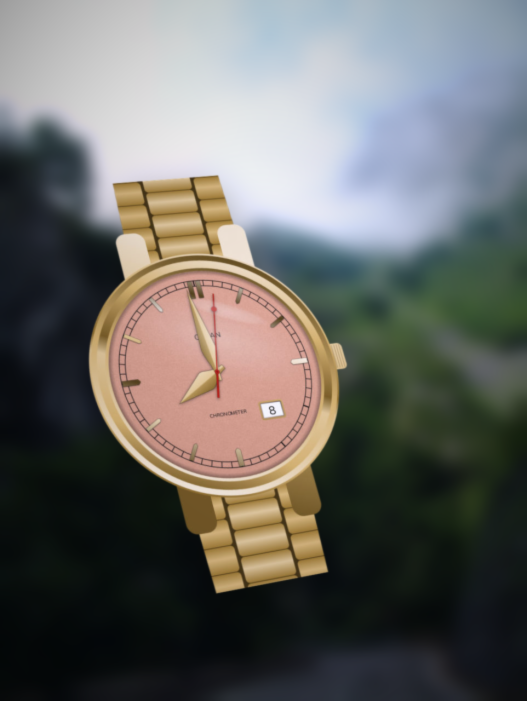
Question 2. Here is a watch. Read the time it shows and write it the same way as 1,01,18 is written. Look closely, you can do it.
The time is 7,59,02
